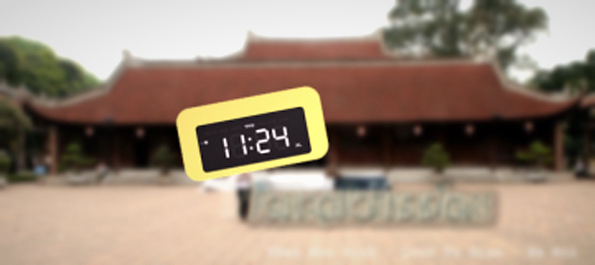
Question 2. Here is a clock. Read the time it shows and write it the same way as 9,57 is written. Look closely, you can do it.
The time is 11,24
